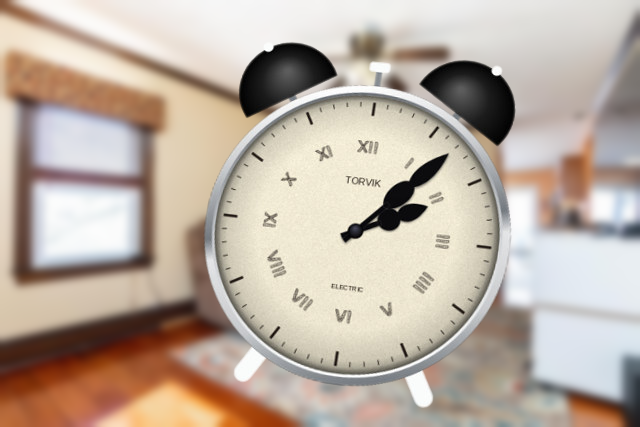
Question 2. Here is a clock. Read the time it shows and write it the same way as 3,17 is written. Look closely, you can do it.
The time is 2,07
